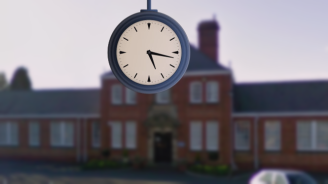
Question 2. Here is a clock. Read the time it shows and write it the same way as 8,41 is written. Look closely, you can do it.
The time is 5,17
